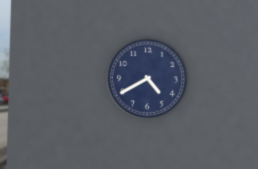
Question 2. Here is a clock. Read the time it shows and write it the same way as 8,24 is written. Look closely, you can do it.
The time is 4,40
